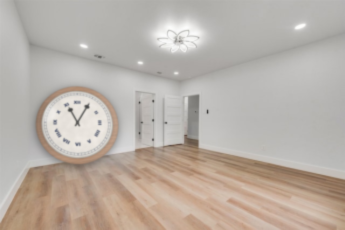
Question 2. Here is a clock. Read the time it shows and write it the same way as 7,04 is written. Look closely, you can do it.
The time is 11,05
